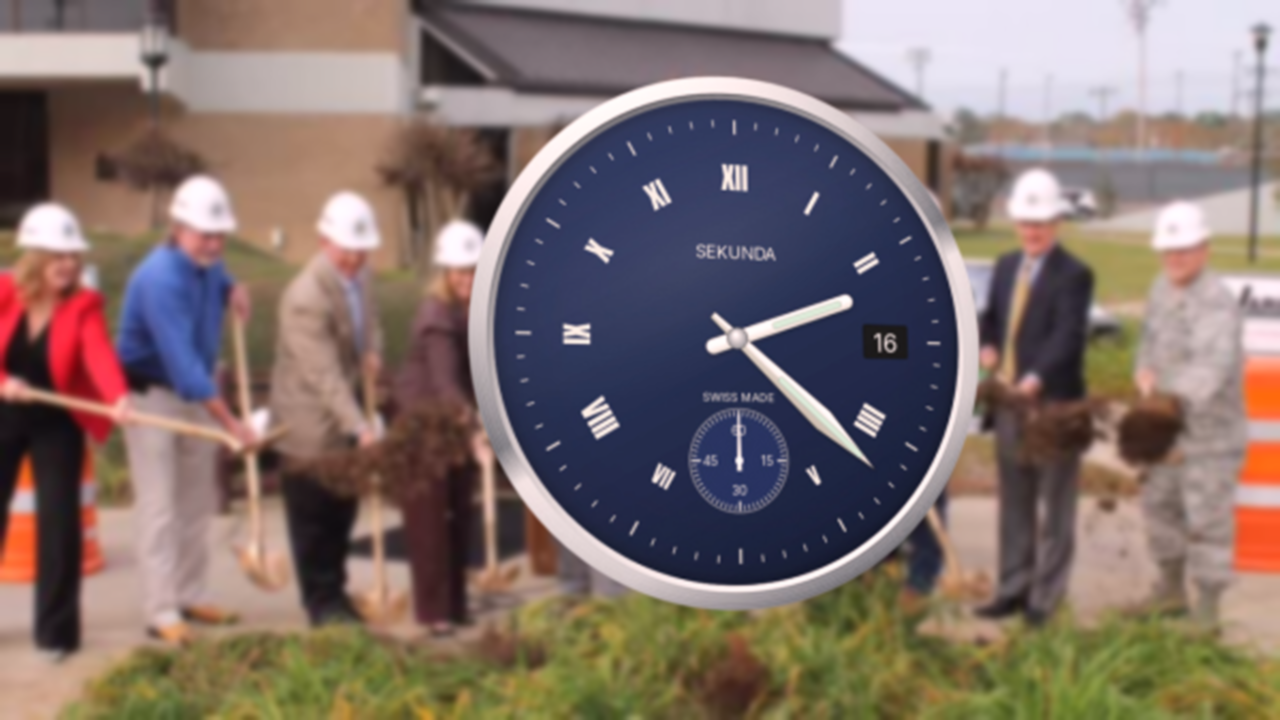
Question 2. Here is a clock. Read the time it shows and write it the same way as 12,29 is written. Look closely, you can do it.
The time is 2,22
